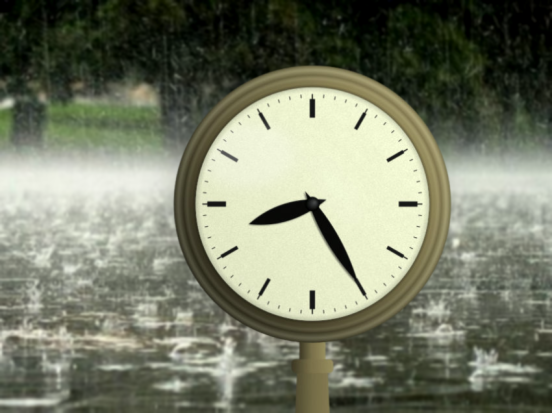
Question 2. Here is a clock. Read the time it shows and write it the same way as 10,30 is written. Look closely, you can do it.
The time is 8,25
